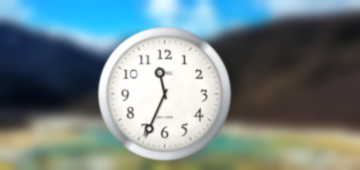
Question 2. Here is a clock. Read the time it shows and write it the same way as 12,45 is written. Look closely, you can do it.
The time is 11,34
